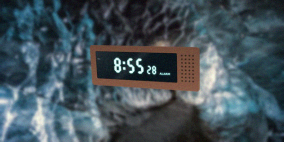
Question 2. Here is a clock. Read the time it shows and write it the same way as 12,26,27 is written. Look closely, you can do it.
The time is 8,55,28
